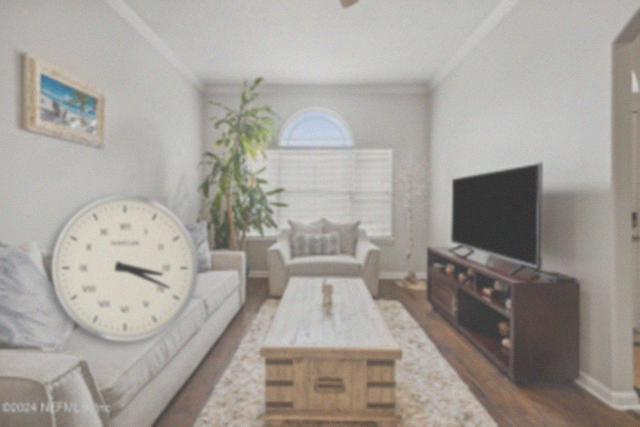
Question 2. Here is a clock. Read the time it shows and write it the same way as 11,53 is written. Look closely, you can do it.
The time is 3,19
